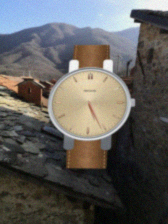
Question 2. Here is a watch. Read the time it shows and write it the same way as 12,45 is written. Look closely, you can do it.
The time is 5,26
